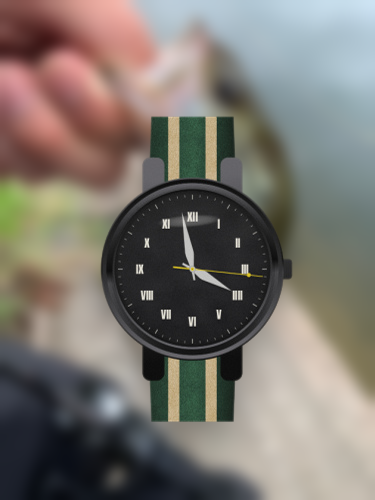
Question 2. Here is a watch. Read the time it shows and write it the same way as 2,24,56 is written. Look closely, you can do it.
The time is 3,58,16
